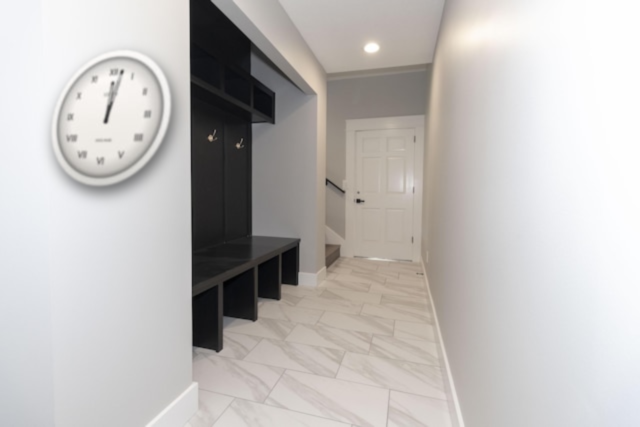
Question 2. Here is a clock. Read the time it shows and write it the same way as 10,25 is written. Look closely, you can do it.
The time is 12,02
